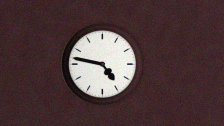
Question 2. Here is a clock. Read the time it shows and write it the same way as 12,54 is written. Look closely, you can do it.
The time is 4,47
